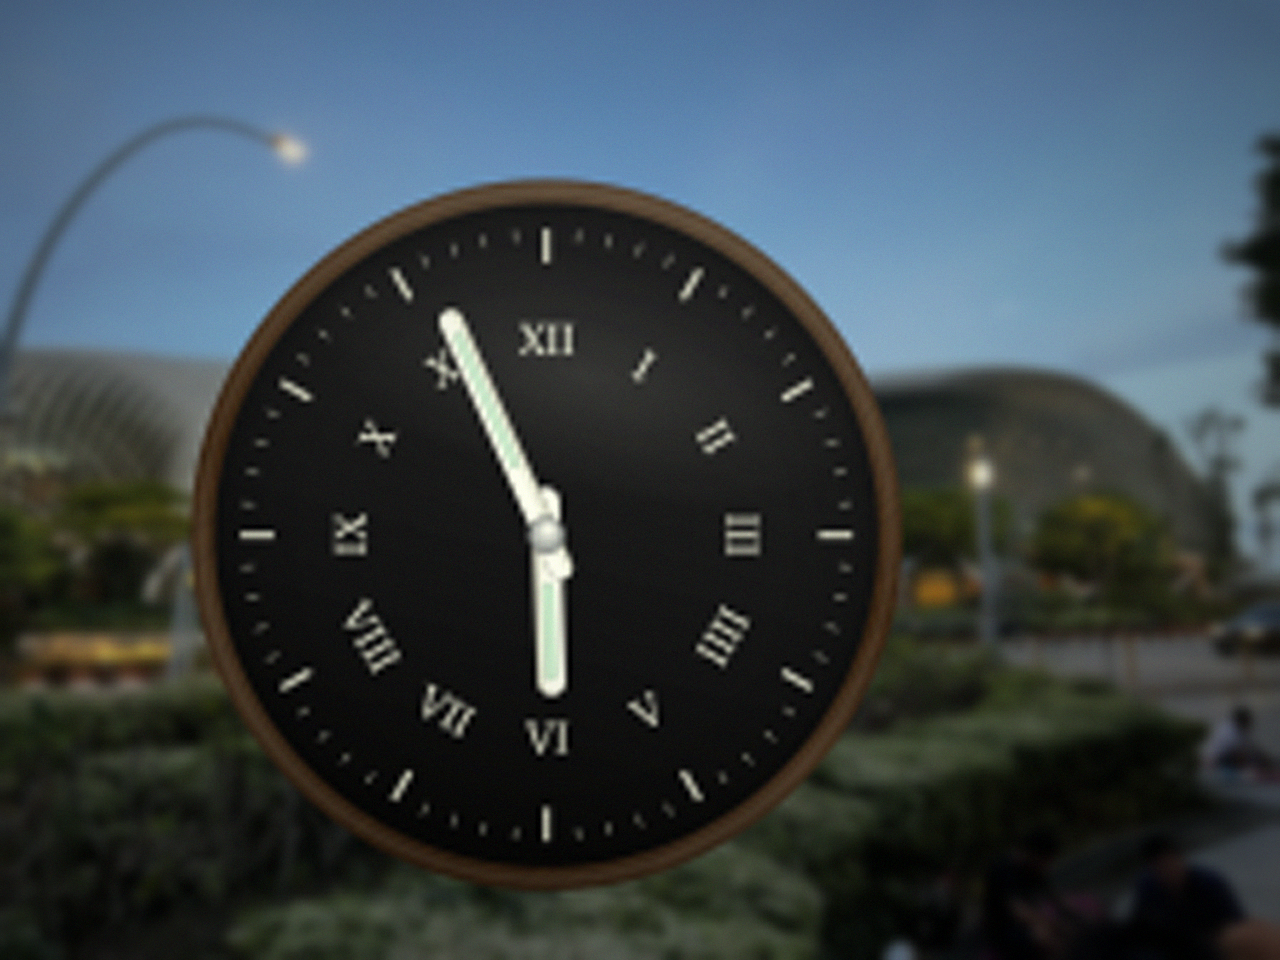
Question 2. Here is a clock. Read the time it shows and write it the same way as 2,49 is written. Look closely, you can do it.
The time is 5,56
